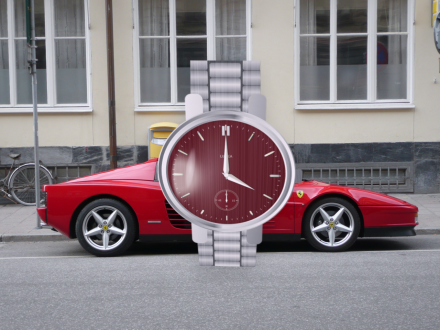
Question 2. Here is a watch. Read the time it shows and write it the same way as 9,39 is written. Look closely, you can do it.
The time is 4,00
